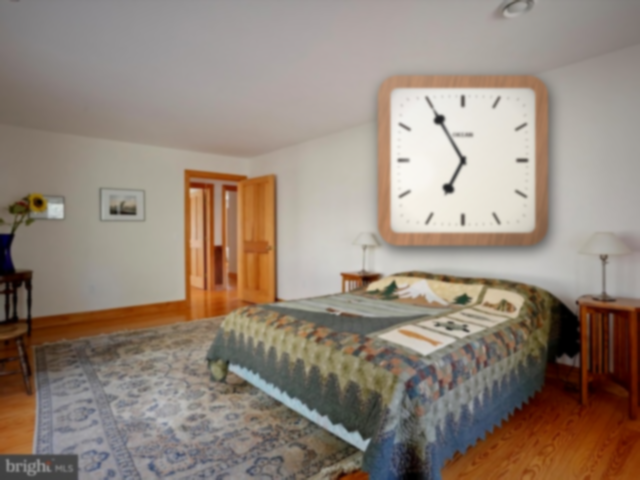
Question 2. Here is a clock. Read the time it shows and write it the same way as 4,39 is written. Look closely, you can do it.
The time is 6,55
